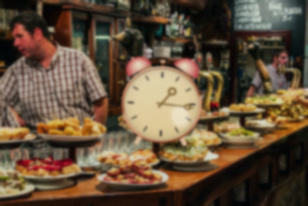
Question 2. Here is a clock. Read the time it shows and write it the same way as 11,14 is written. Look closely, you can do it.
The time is 1,16
